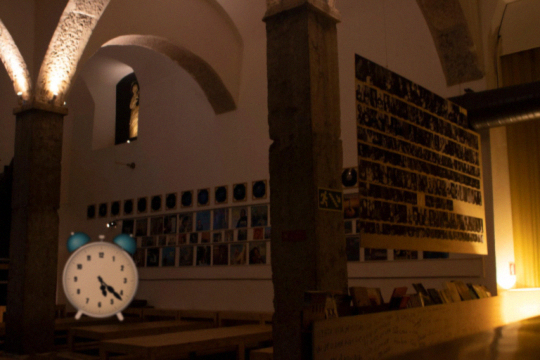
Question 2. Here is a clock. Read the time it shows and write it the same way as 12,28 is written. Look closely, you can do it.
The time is 5,22
